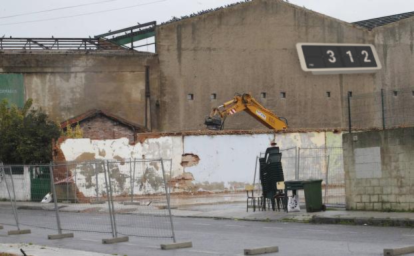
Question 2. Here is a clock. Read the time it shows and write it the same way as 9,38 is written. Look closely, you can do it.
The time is 3,12
